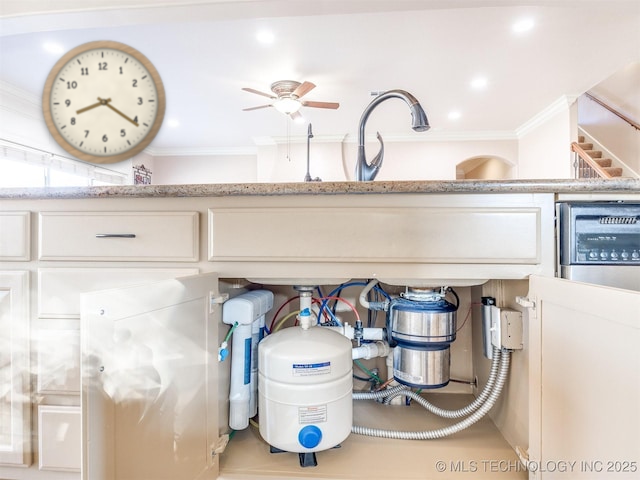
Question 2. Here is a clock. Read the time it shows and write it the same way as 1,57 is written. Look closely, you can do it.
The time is 8,21
